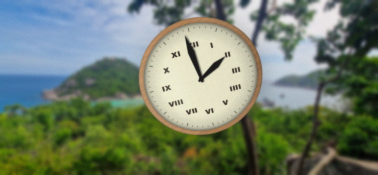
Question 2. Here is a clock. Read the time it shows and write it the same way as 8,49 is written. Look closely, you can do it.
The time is 1,59
